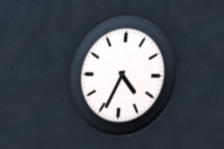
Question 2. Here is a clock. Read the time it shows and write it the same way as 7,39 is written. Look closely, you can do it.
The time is 4,34
